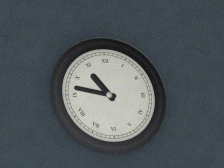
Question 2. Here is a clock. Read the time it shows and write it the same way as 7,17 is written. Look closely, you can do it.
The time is 10,47
